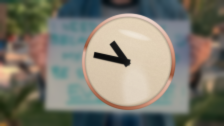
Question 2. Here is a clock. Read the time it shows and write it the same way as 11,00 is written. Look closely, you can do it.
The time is 10,47
